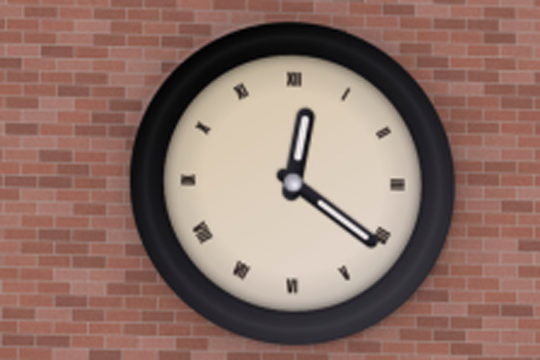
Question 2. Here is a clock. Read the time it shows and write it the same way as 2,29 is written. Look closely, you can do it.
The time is 12,21
